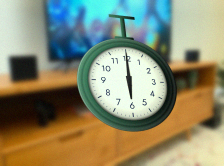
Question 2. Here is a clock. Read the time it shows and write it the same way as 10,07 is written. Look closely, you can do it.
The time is 6,00
